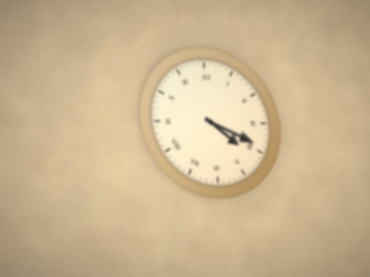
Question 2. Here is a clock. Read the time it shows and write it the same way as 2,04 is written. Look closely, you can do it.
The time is 4,19
